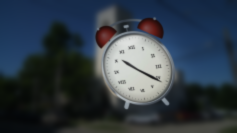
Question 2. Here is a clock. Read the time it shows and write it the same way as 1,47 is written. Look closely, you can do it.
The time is 10,21
